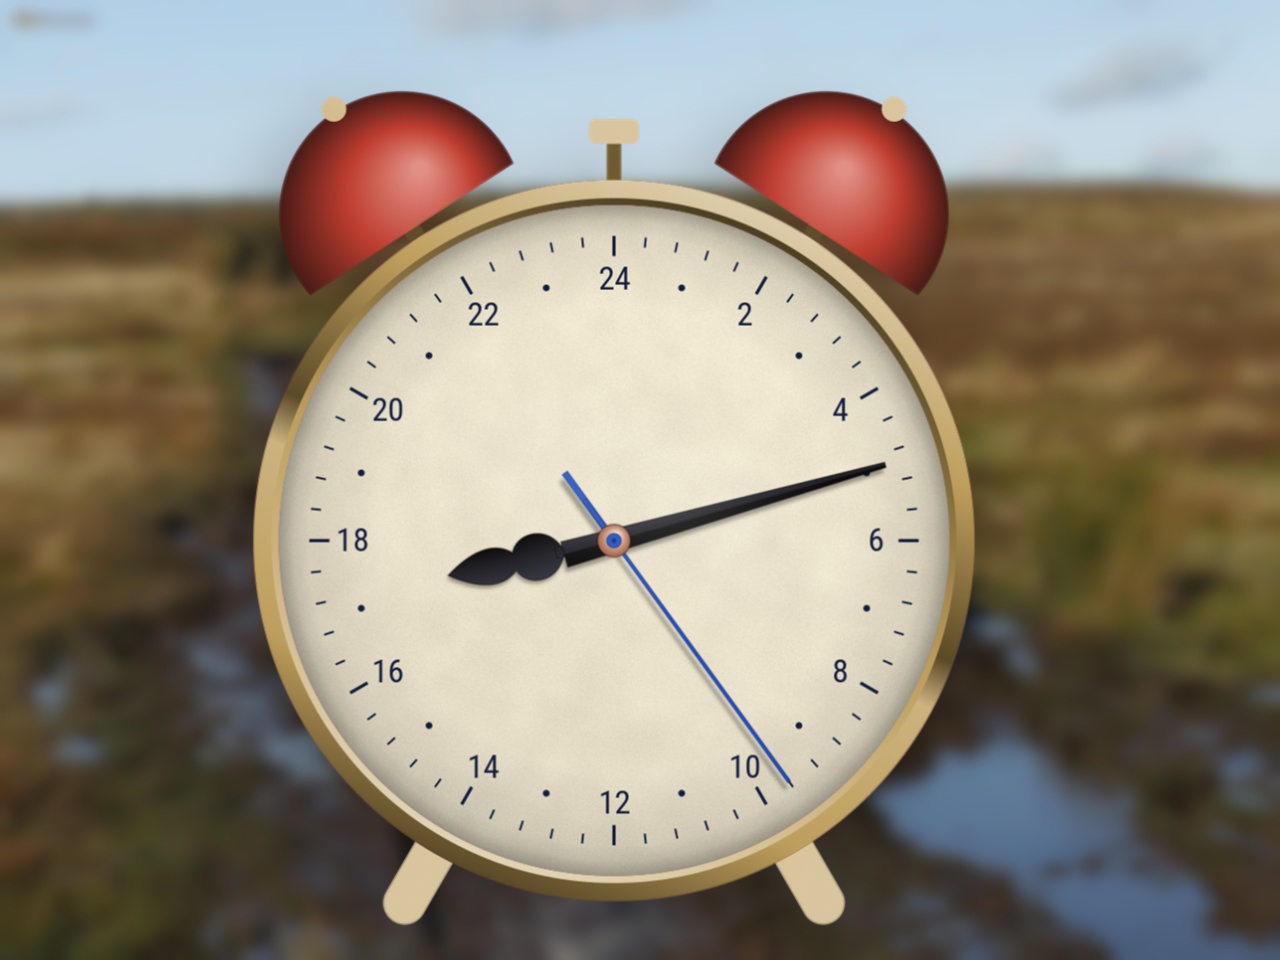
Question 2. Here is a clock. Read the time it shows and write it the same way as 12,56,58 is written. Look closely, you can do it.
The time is 17,12,24
